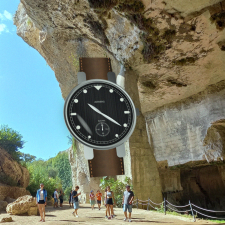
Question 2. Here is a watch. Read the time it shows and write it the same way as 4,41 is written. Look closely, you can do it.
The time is 10,21
